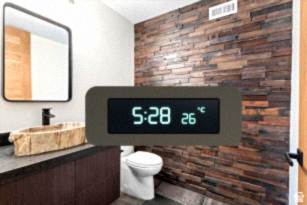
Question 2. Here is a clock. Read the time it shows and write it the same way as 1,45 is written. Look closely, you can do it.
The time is 5,28
